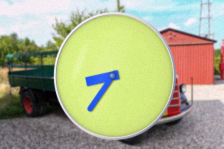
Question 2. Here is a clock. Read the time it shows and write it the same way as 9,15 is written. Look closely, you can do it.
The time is 8,36
